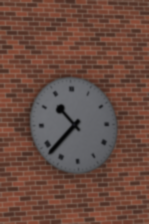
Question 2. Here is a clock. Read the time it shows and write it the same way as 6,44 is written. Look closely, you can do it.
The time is 10,38
